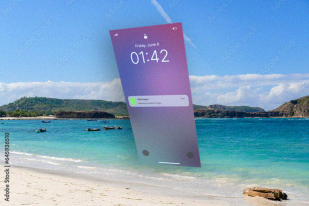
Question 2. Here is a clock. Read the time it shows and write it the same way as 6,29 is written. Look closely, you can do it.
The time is 1,42
